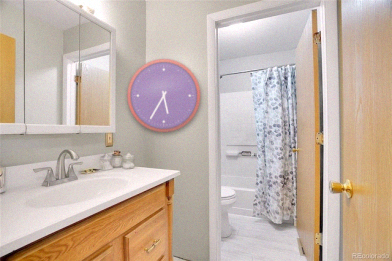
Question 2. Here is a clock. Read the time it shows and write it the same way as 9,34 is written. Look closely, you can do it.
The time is 5,35
